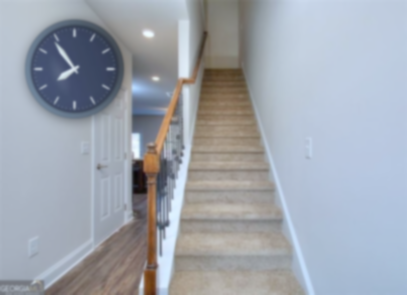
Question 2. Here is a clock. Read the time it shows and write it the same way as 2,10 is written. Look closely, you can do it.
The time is 7,54
